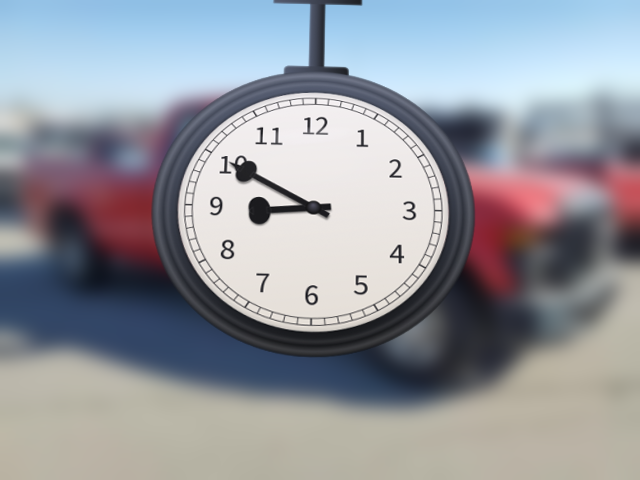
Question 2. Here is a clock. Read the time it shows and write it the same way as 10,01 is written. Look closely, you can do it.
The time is 8,50
